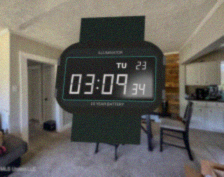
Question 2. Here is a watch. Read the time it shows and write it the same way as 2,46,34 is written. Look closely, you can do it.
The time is 3,09,34
